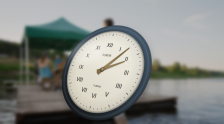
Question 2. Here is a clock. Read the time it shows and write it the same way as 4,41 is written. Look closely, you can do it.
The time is 2,07
